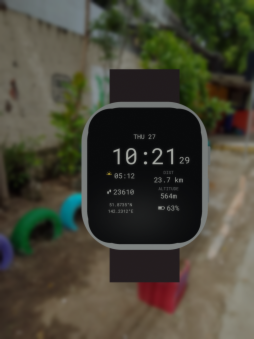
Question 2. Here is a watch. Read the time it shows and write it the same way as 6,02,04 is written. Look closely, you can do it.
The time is 10,21,29
